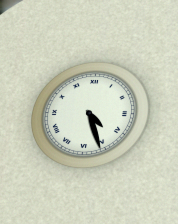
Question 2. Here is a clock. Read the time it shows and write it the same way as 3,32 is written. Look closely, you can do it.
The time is 4,26
